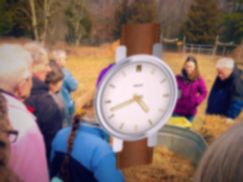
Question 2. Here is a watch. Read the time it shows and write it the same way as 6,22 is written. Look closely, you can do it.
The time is 4,42
